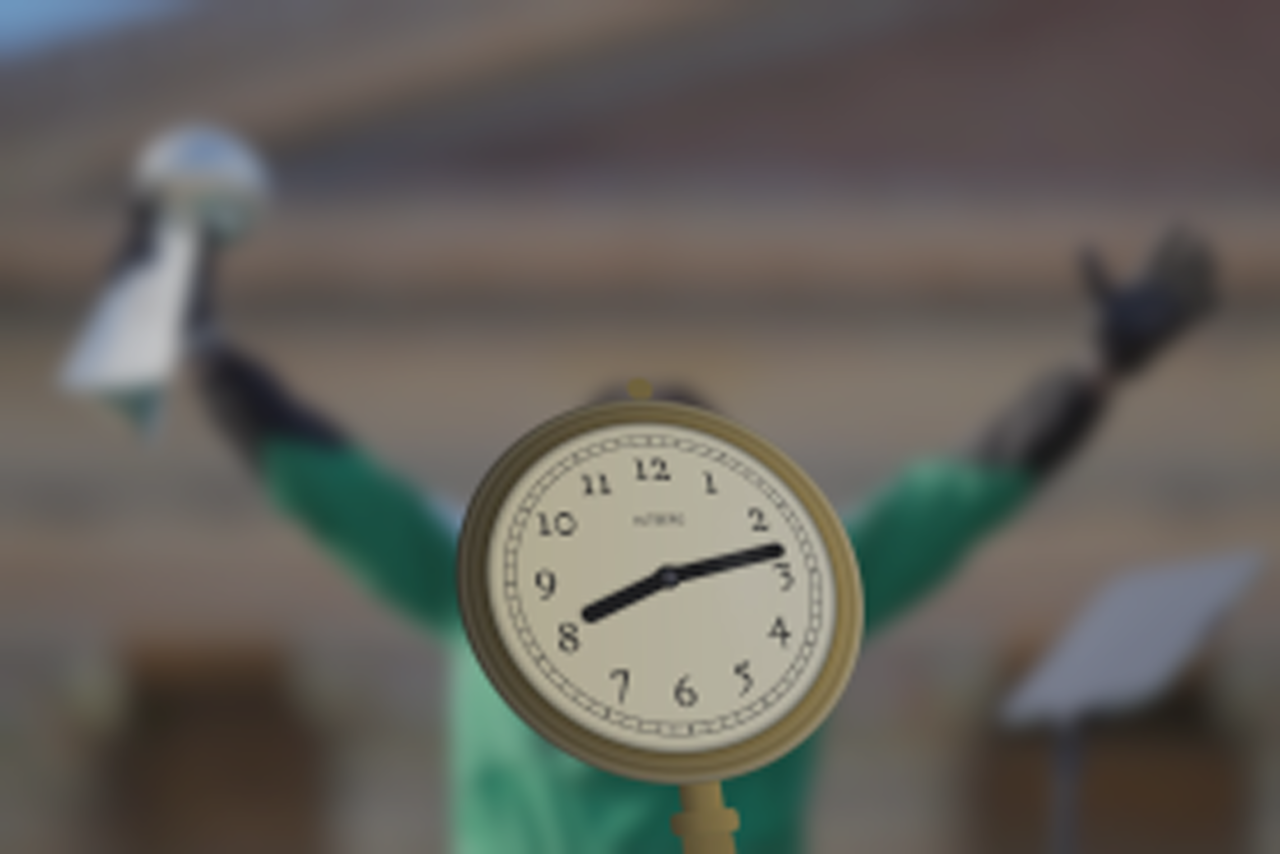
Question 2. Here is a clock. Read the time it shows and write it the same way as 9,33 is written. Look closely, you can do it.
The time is 8,13
